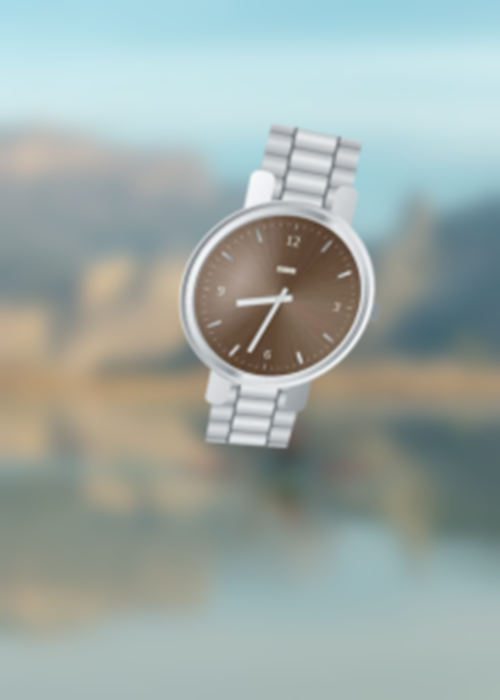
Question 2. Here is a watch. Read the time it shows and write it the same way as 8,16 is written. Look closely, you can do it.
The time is 8,33
